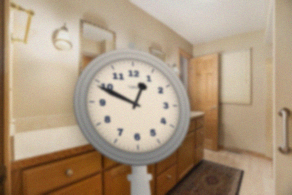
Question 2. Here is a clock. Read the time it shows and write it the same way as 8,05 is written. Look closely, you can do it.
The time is 12,49
